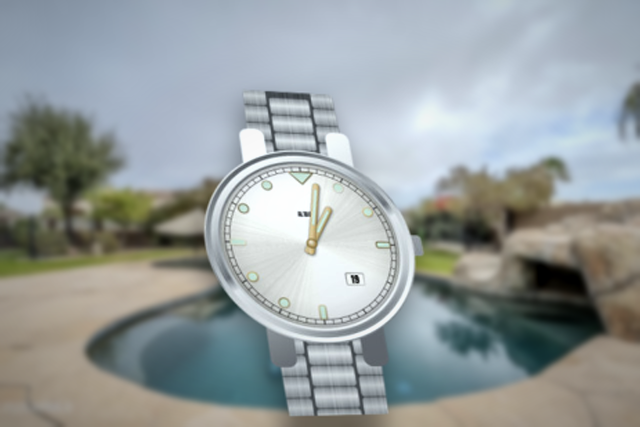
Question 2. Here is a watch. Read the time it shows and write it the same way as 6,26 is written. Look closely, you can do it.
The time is 1,02
